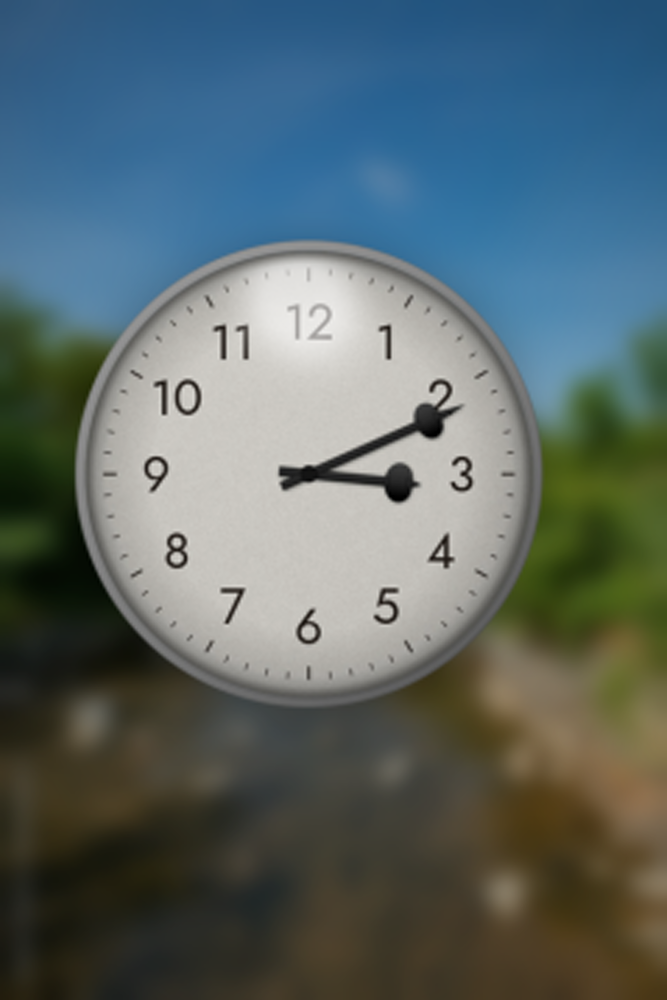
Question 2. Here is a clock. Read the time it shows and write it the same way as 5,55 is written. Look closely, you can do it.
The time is 3,11
